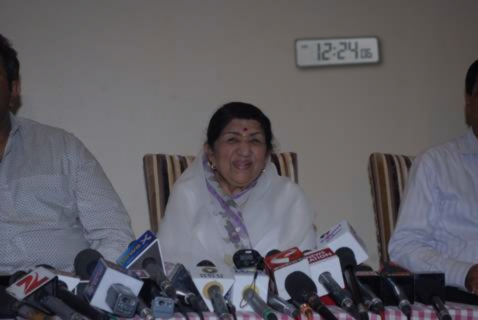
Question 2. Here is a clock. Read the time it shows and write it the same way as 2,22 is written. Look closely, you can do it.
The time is 12,24
